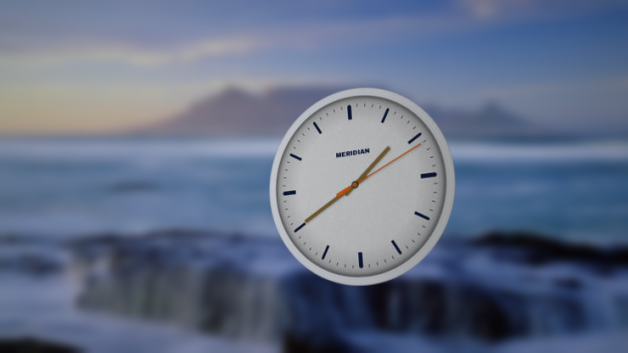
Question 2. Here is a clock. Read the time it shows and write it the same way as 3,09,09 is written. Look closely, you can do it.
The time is 1,40,11
